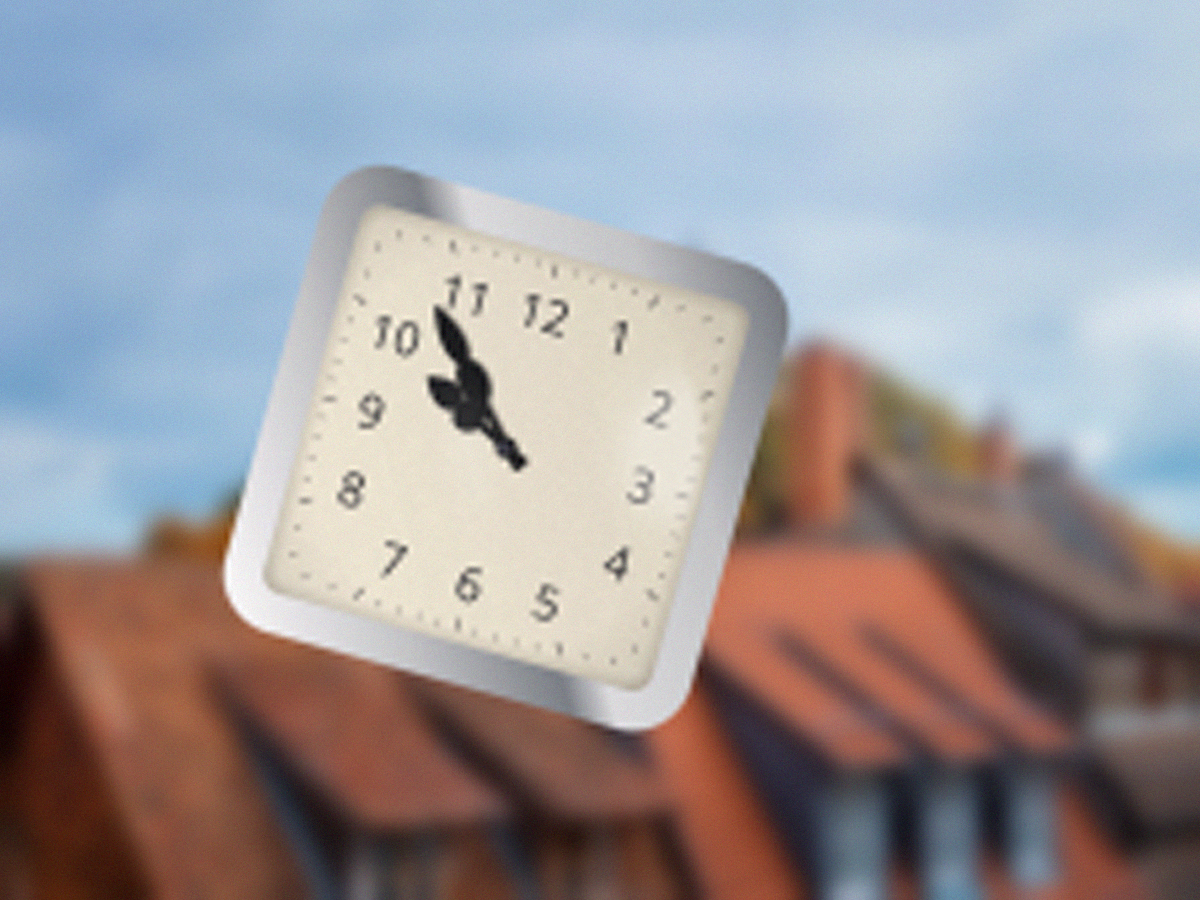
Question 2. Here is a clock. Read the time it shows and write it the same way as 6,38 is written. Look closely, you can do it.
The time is 9,53
